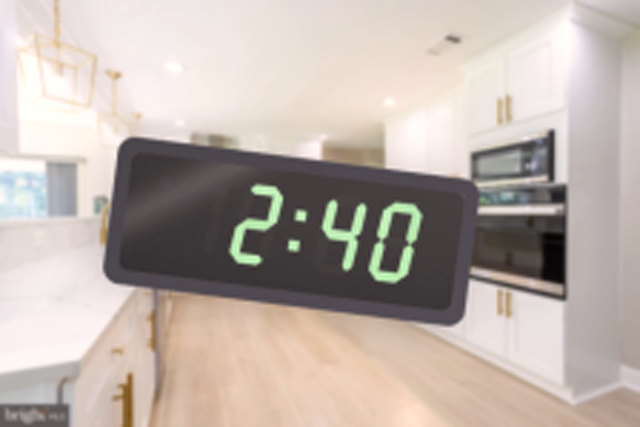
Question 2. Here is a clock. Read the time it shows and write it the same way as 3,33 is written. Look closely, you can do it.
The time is 2,40
